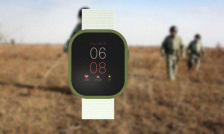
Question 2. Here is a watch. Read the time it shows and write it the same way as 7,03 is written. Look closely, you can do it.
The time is 6,08
